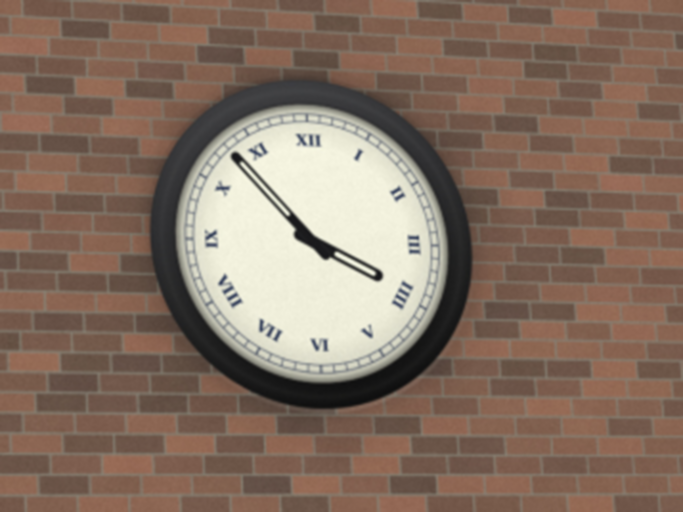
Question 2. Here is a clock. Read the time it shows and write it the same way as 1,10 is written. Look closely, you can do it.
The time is 3,53
